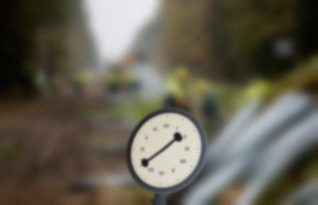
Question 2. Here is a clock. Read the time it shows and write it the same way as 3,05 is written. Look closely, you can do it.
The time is 1,39
